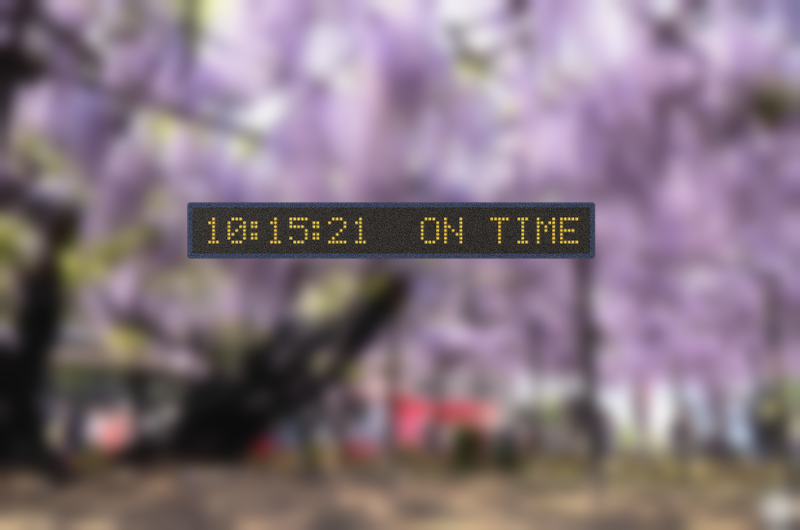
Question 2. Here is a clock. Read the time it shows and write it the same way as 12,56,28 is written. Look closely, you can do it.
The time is 10,15,21
